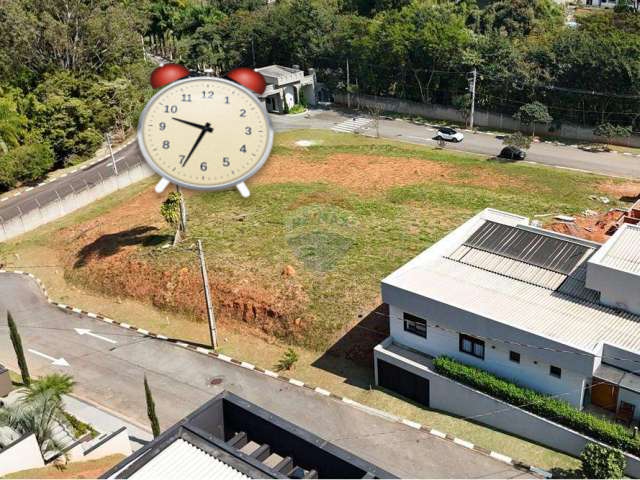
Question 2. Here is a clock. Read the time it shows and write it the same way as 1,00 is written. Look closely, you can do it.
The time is 9,34
